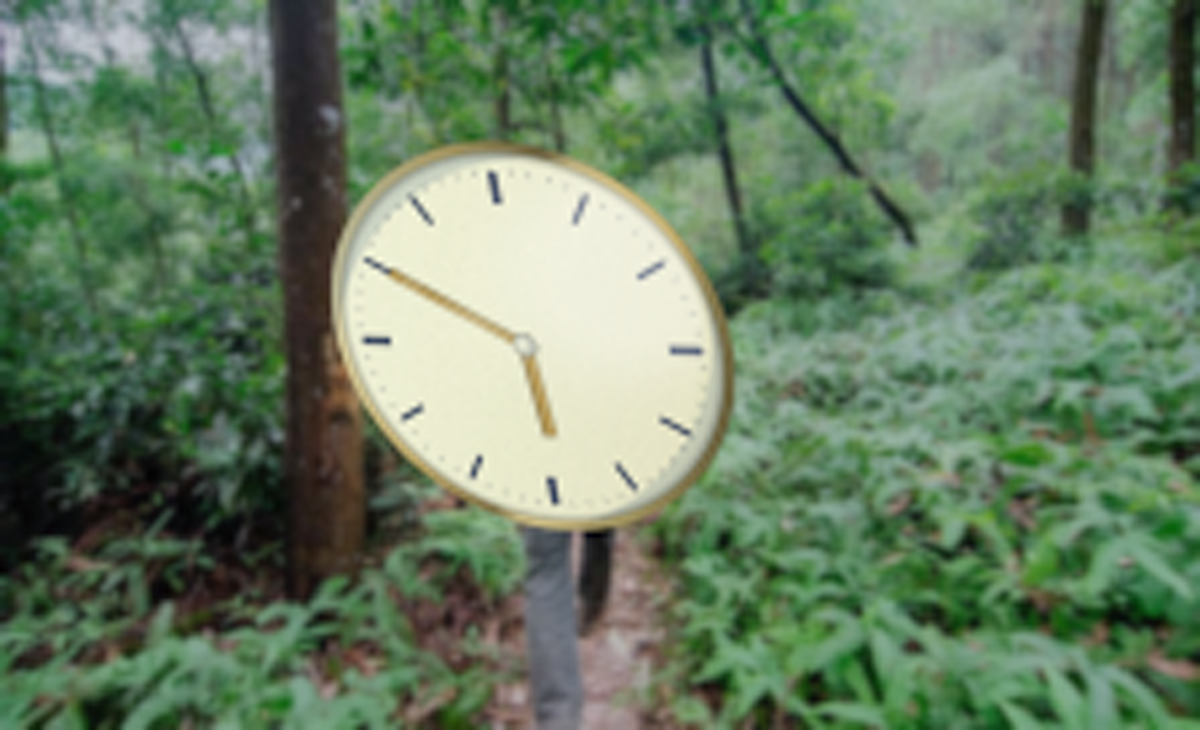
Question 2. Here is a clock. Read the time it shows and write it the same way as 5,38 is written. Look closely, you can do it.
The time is 5,50
